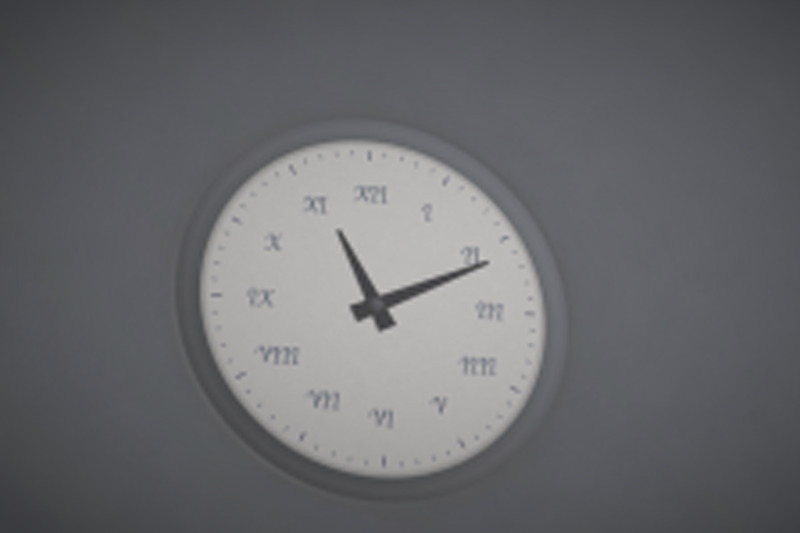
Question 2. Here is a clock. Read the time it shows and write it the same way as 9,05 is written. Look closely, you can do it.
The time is 11,11
